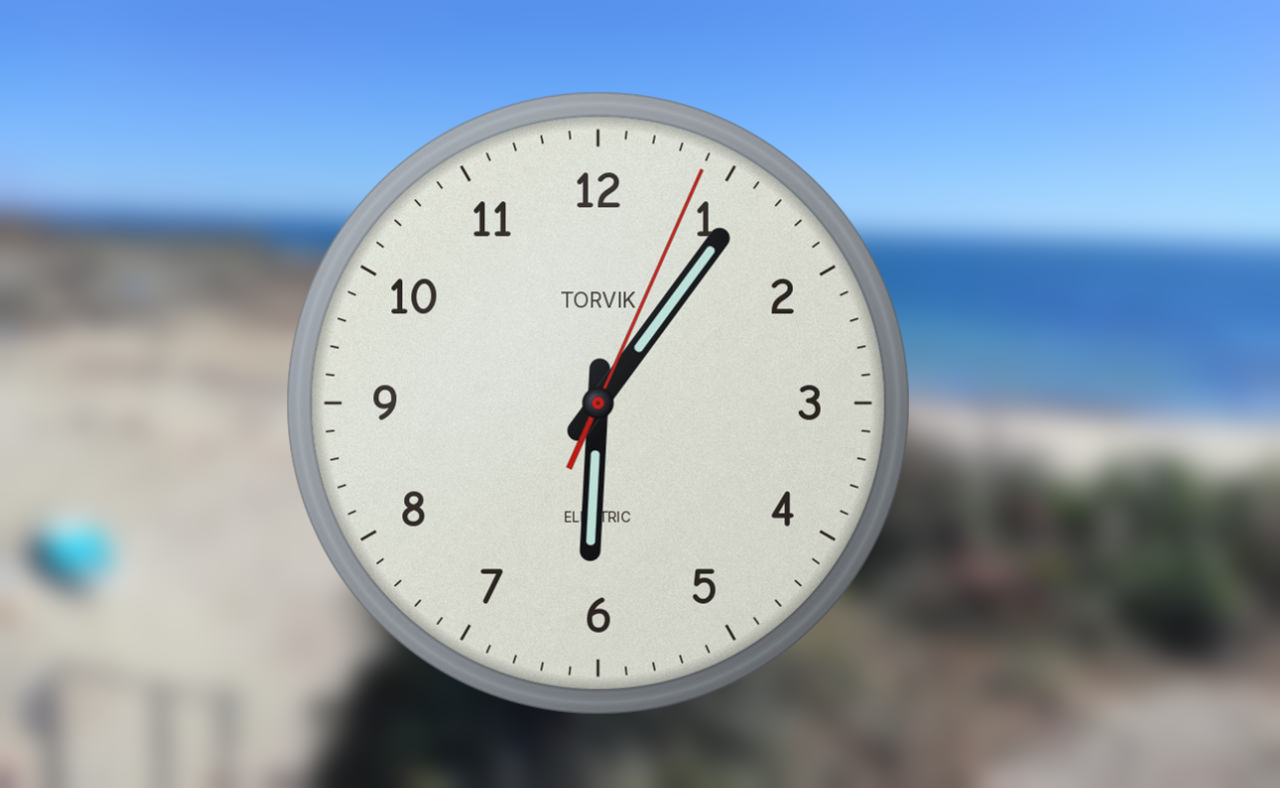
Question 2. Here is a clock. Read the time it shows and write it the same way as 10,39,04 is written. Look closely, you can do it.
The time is 6,06,04
